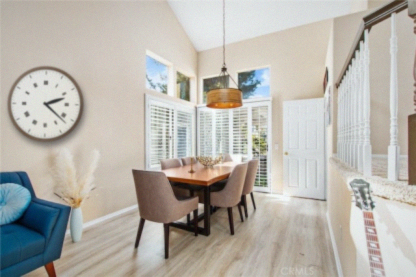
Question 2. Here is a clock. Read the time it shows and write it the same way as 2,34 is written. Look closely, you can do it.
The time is 2,22
